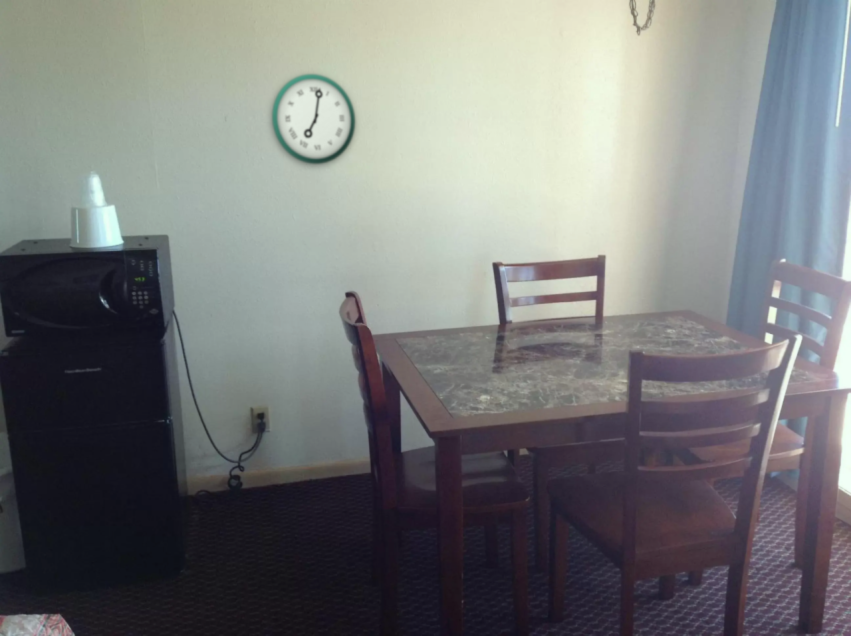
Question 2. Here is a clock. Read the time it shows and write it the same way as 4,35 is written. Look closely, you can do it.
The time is 7,02
